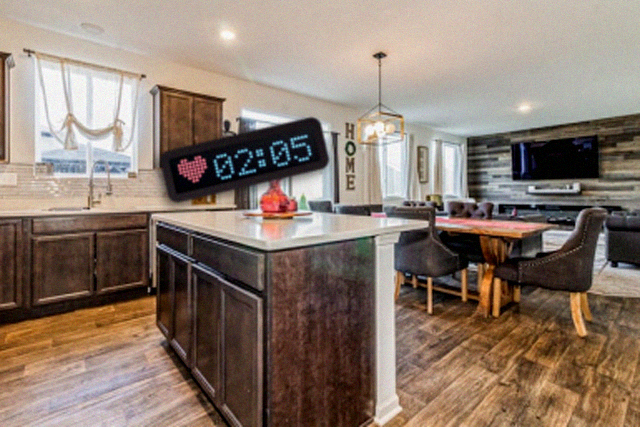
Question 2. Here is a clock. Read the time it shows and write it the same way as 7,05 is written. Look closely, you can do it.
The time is 2,05
